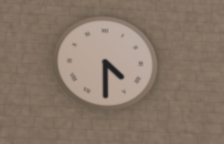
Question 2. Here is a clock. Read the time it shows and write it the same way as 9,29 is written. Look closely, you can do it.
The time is 4,30
